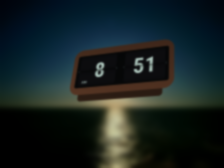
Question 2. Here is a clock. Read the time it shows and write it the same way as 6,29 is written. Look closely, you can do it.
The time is 8,51
